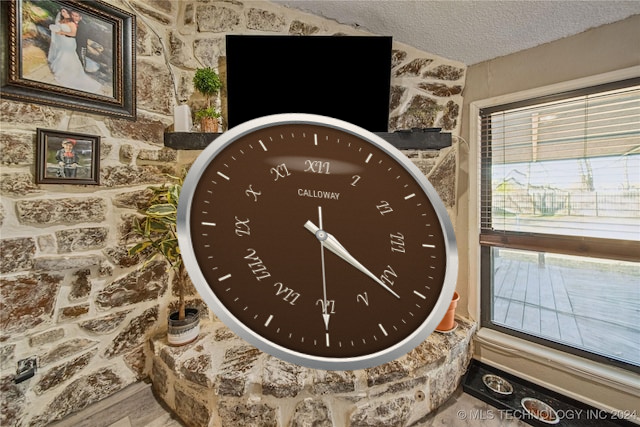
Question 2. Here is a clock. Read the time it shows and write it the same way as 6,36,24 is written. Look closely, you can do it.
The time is 4,21,30
